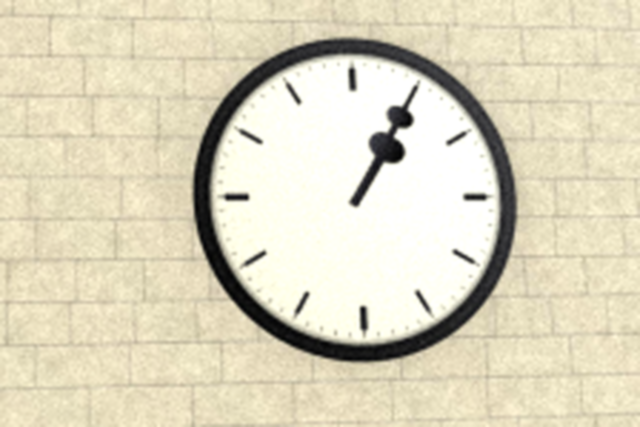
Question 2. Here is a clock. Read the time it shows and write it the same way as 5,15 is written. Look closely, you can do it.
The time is 1,05
